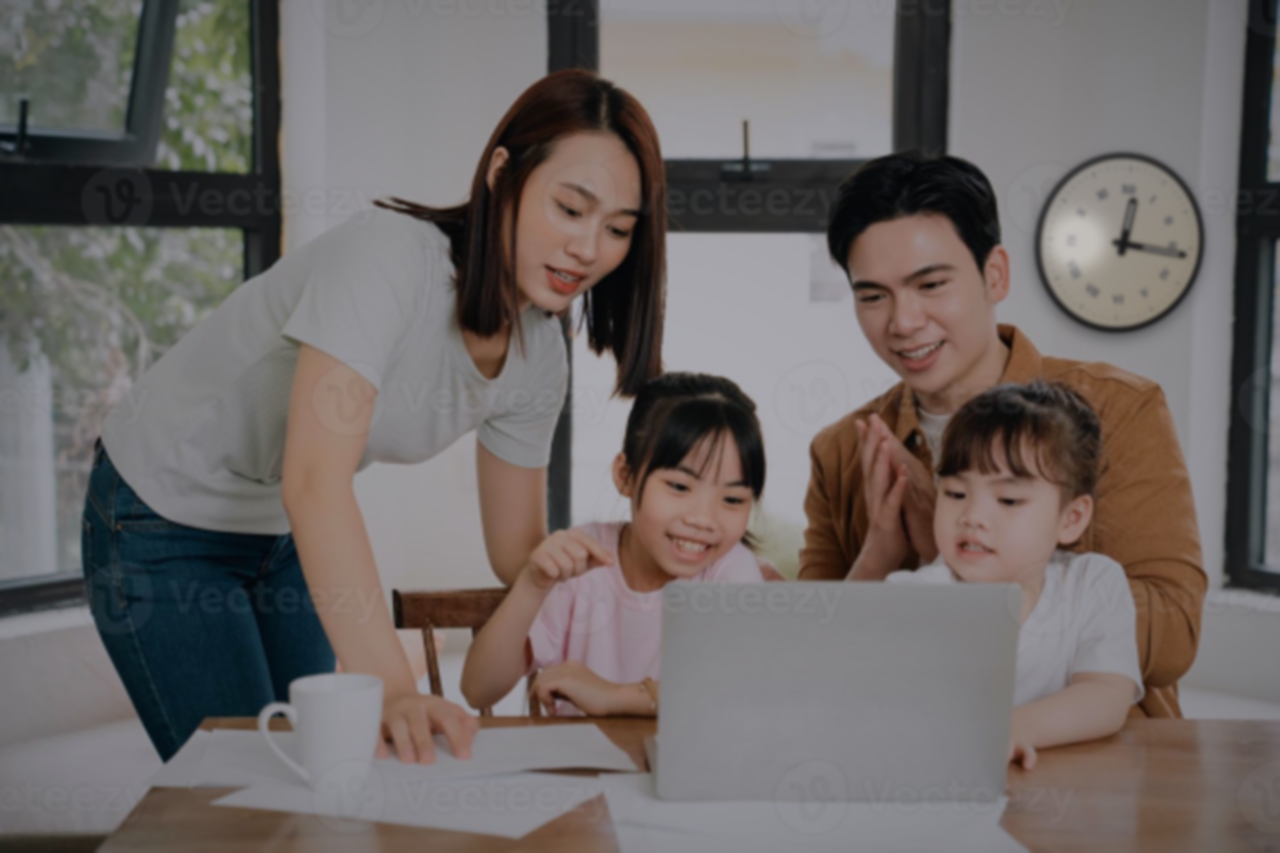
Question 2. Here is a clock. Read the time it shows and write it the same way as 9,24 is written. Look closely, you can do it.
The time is 12,16
